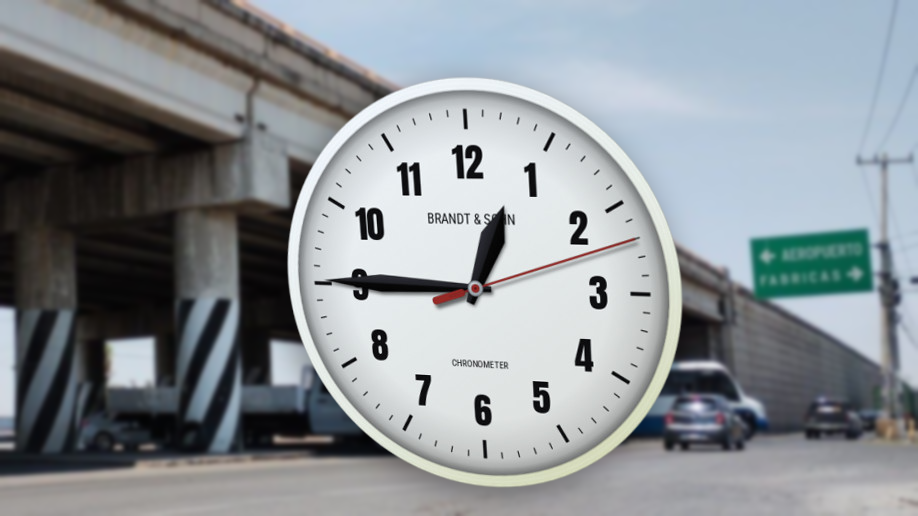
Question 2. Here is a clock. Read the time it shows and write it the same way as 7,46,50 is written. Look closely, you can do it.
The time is 12,45,12
